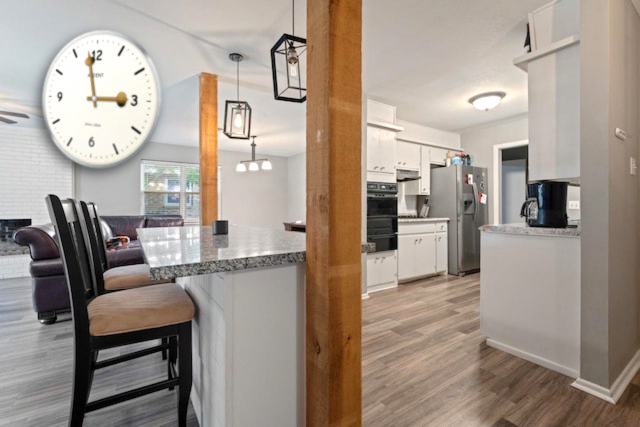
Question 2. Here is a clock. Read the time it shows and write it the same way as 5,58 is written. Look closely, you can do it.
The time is 2,58
